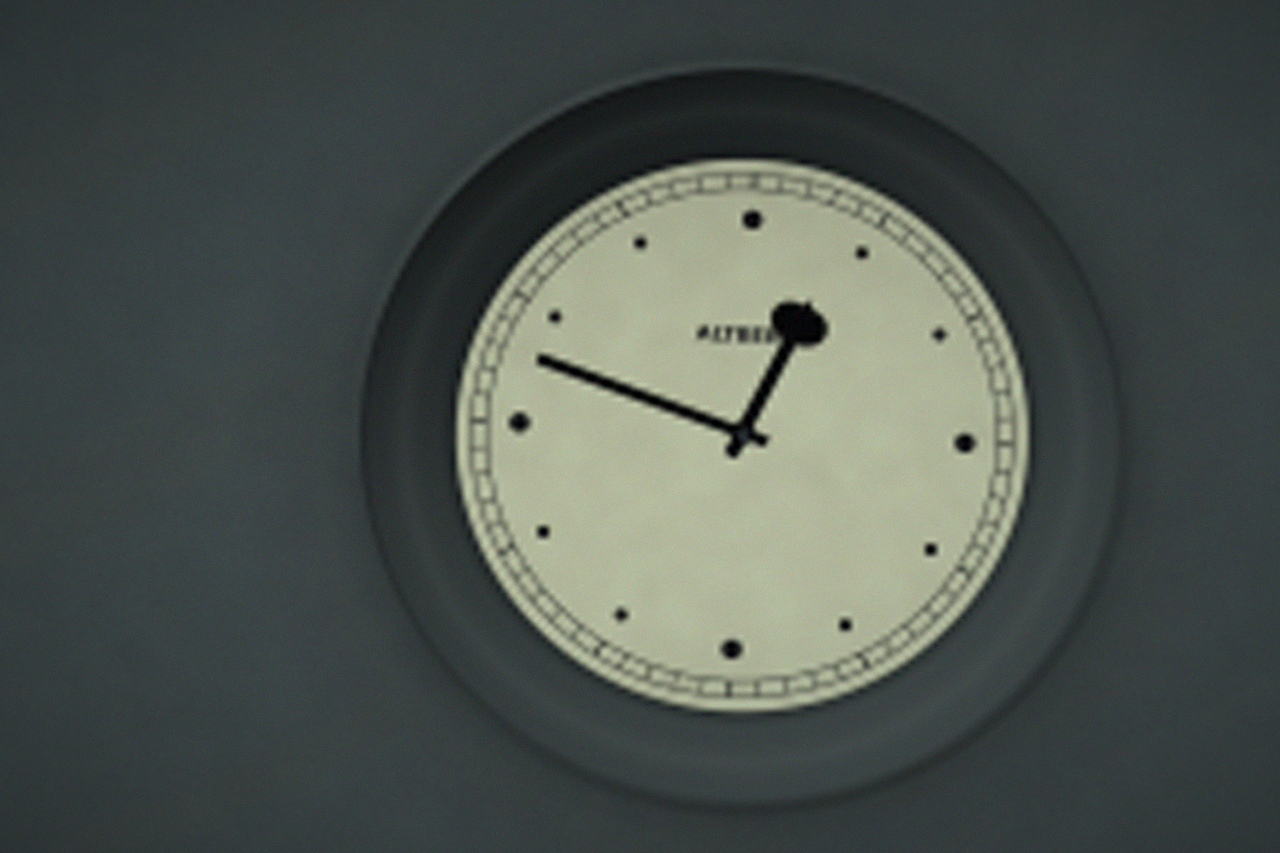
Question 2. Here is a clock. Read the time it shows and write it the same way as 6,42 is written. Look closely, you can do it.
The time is 12,48
